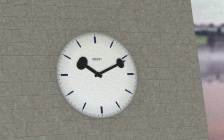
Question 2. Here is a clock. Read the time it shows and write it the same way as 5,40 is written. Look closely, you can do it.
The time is 10,11
